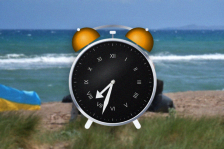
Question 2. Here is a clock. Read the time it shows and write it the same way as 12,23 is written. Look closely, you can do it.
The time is 7,33
